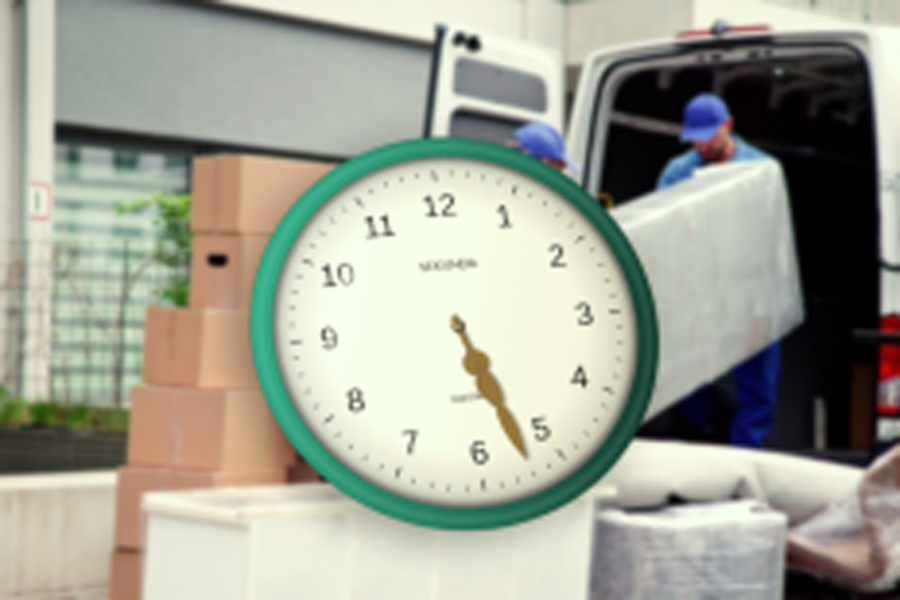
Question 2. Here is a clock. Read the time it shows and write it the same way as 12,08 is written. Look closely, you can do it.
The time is 5,27
